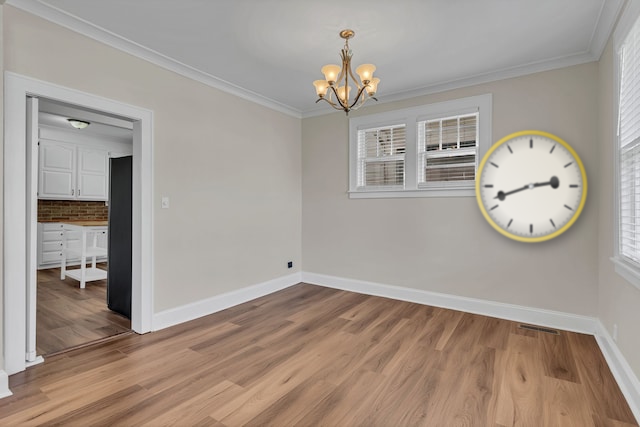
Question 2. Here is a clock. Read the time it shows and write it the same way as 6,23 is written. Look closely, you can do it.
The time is 2,42
